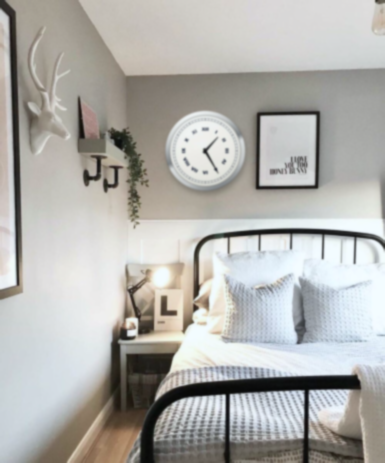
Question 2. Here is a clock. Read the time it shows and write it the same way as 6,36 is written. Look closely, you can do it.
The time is 1,25
